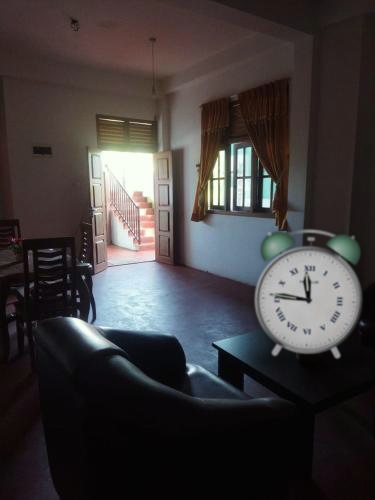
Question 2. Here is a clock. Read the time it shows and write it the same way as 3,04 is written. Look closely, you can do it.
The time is 11,46
